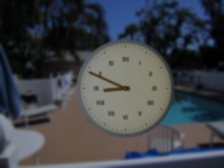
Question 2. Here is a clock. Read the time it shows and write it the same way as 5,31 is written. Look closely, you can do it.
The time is 8,49
